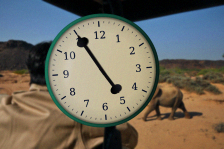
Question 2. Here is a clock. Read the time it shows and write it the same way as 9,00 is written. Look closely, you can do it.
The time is 4,55
